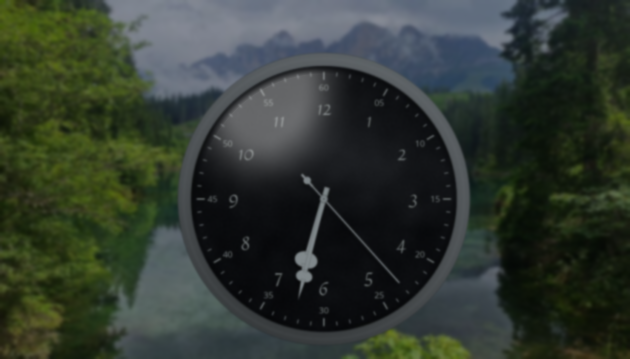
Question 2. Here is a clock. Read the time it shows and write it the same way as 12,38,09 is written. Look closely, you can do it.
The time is 6,32,23
